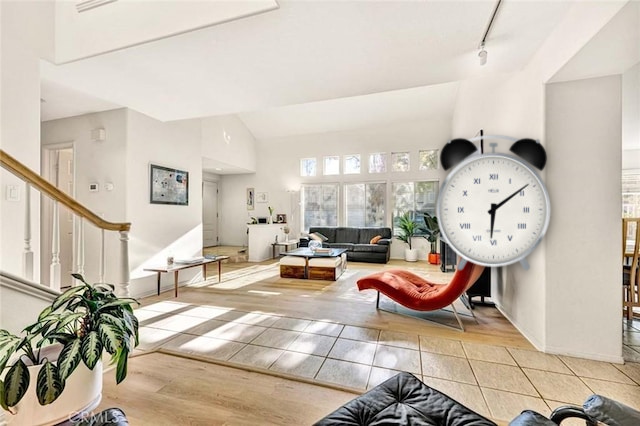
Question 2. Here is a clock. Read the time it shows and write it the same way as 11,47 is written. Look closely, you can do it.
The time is 6,09
